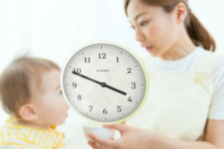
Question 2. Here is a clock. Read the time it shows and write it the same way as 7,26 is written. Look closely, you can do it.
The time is 3,49
